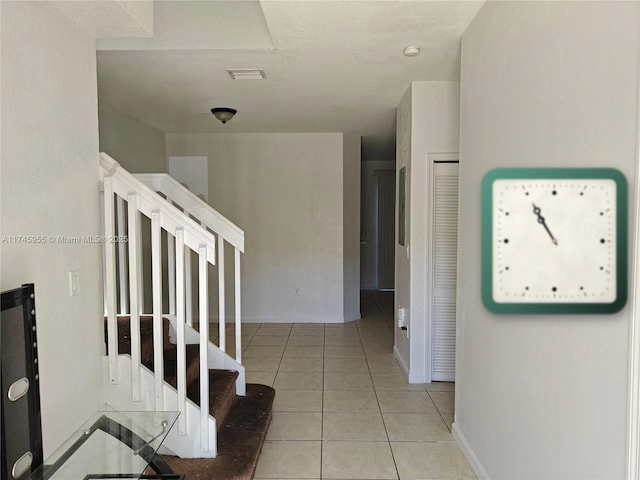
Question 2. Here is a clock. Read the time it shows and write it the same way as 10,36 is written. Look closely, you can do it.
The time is 10,55
